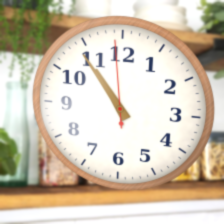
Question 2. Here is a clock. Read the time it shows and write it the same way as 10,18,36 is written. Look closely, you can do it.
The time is 10,53,59
